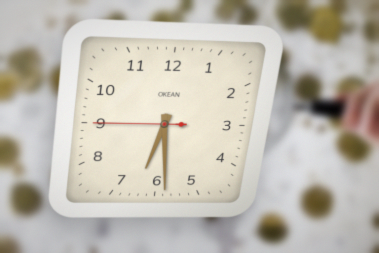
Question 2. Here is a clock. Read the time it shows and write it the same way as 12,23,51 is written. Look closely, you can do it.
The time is 6,28,45
